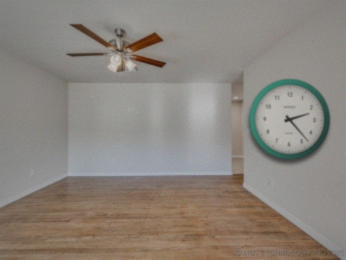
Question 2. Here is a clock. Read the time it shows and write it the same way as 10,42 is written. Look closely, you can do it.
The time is 2,23
